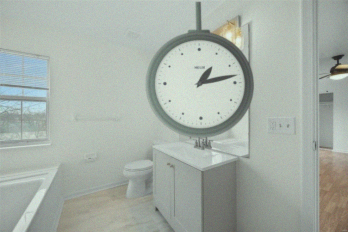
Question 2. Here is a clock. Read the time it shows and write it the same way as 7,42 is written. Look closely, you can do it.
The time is 1,13
